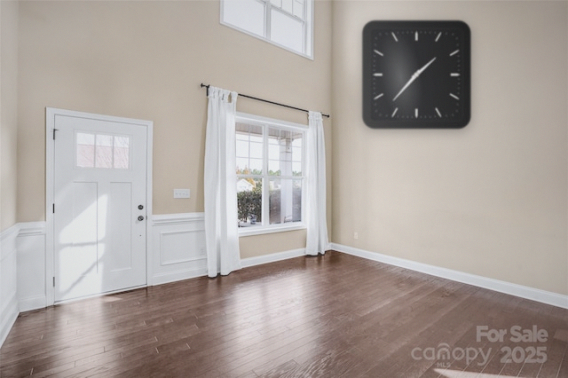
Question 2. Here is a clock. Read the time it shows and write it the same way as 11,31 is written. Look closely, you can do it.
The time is 1,37
